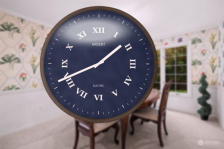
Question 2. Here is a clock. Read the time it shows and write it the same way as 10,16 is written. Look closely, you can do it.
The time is 1,41
